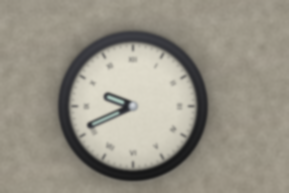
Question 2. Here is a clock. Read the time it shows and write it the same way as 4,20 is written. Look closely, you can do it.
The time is 9,41
